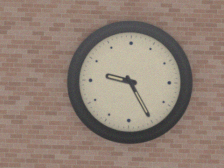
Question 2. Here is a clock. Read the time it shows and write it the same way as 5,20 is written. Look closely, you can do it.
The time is 9,25
